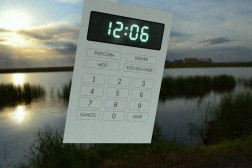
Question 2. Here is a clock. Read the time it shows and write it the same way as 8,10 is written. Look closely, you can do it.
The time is 12,06
